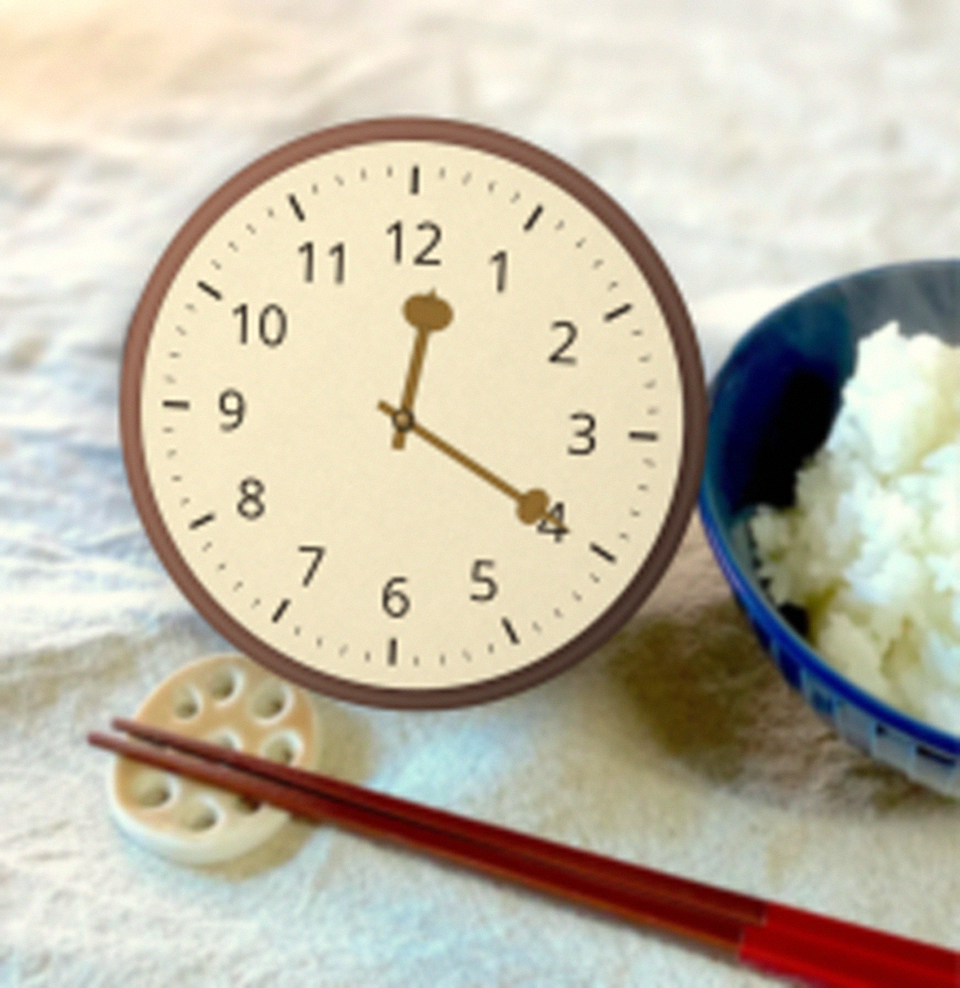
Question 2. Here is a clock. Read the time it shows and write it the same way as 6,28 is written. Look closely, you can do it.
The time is 12,20
